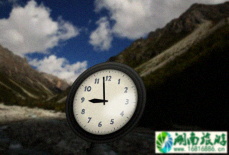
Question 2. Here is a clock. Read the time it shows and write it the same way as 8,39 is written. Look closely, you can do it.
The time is 8,58
